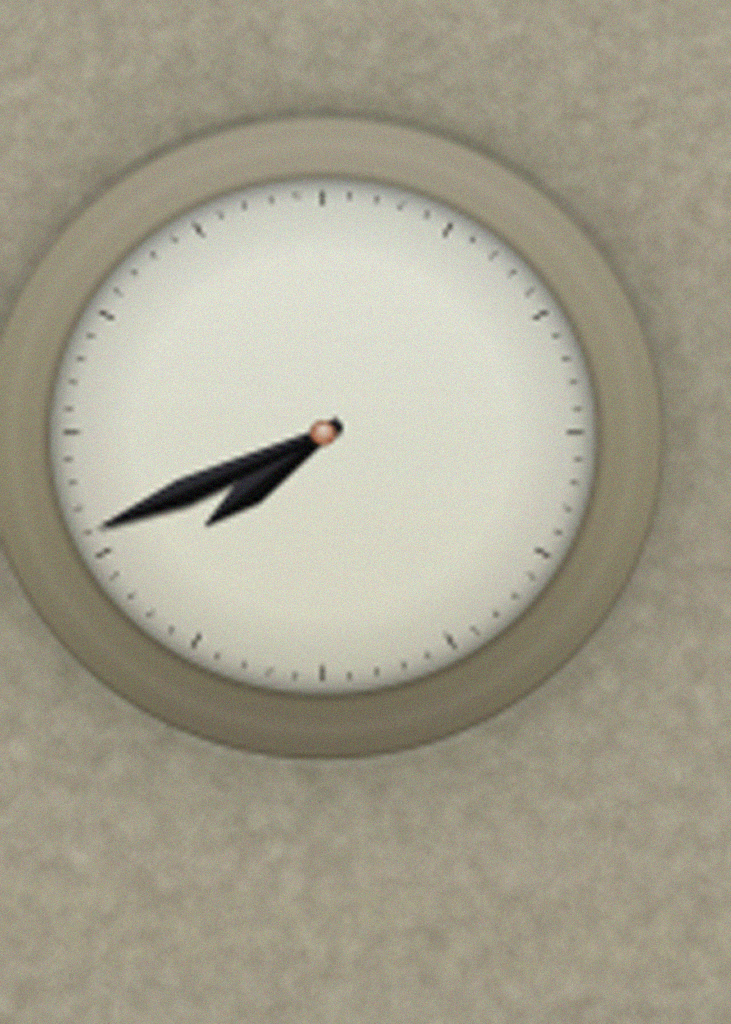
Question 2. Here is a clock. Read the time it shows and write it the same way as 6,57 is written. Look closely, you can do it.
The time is 7,41
